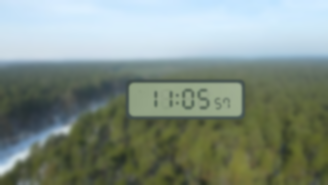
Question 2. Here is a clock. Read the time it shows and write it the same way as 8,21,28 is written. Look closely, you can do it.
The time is 11,05,57
